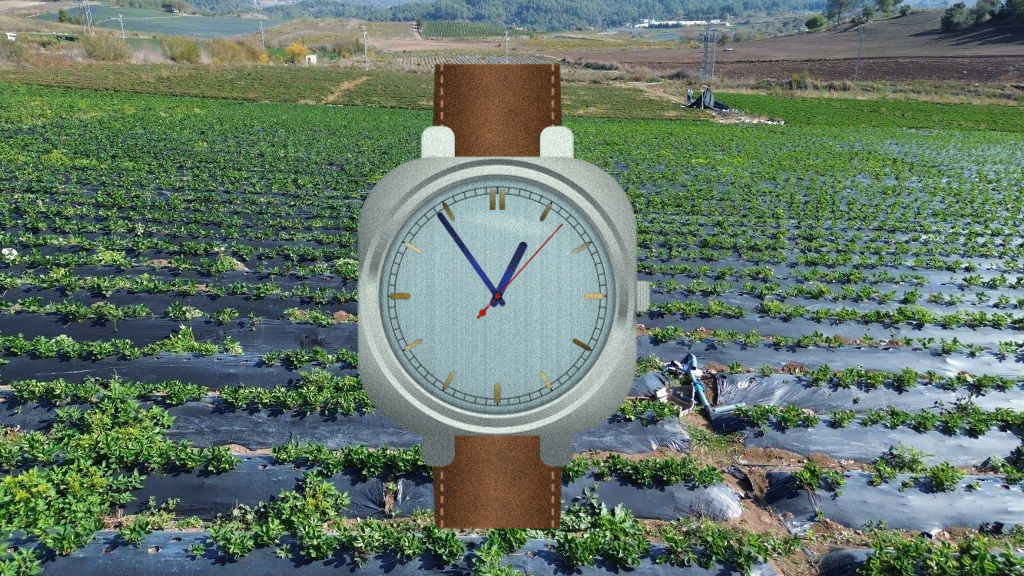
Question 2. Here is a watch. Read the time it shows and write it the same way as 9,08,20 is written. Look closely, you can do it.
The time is 12,54,07
